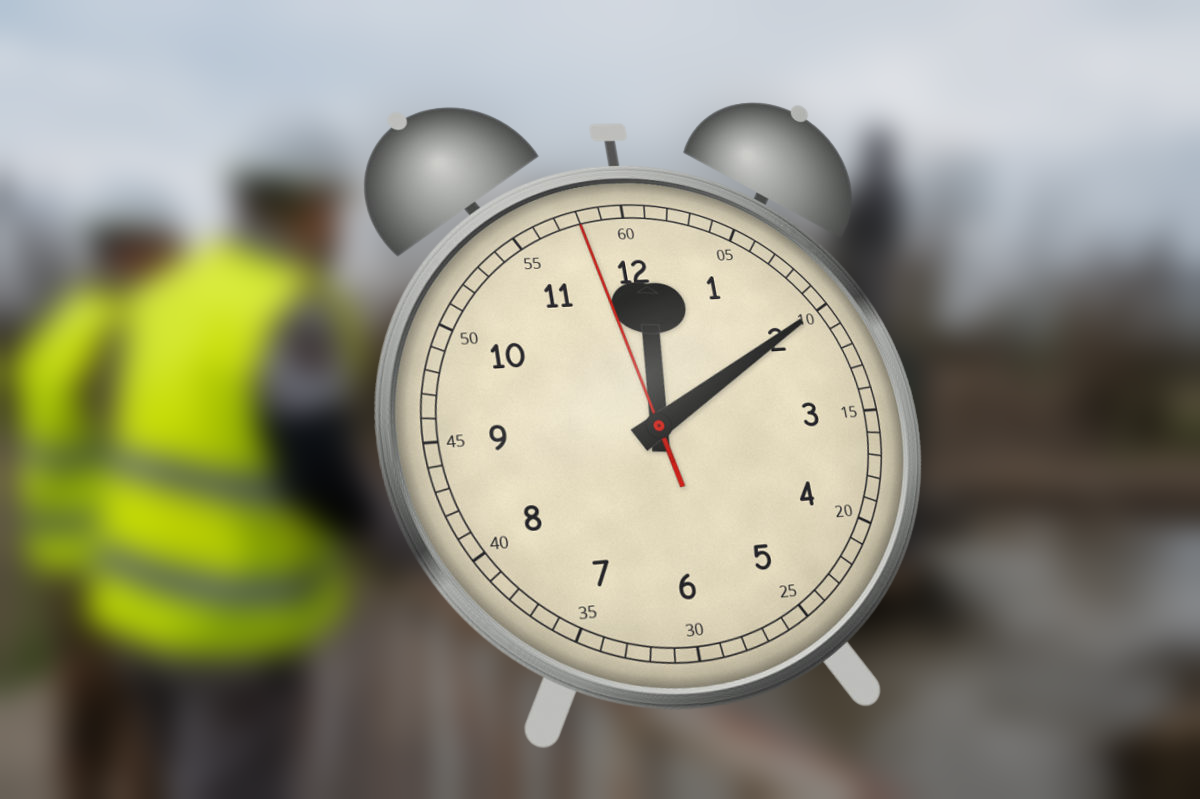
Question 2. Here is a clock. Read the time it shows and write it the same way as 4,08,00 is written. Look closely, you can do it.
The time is 12,09,58
